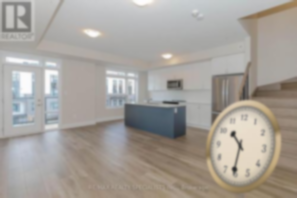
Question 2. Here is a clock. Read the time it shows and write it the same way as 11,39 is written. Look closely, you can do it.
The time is 10,31
